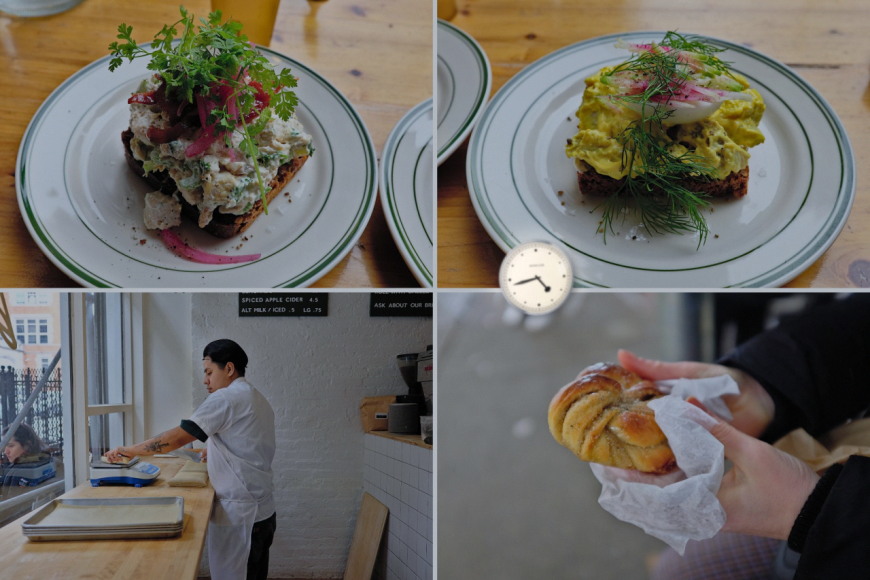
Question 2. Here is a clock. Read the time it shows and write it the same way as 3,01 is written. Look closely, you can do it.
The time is 4,43
